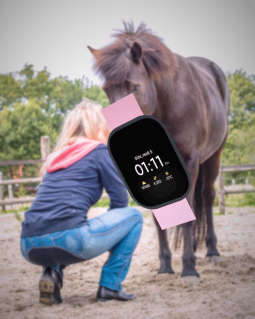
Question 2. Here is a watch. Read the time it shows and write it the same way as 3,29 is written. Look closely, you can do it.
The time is 1,11
